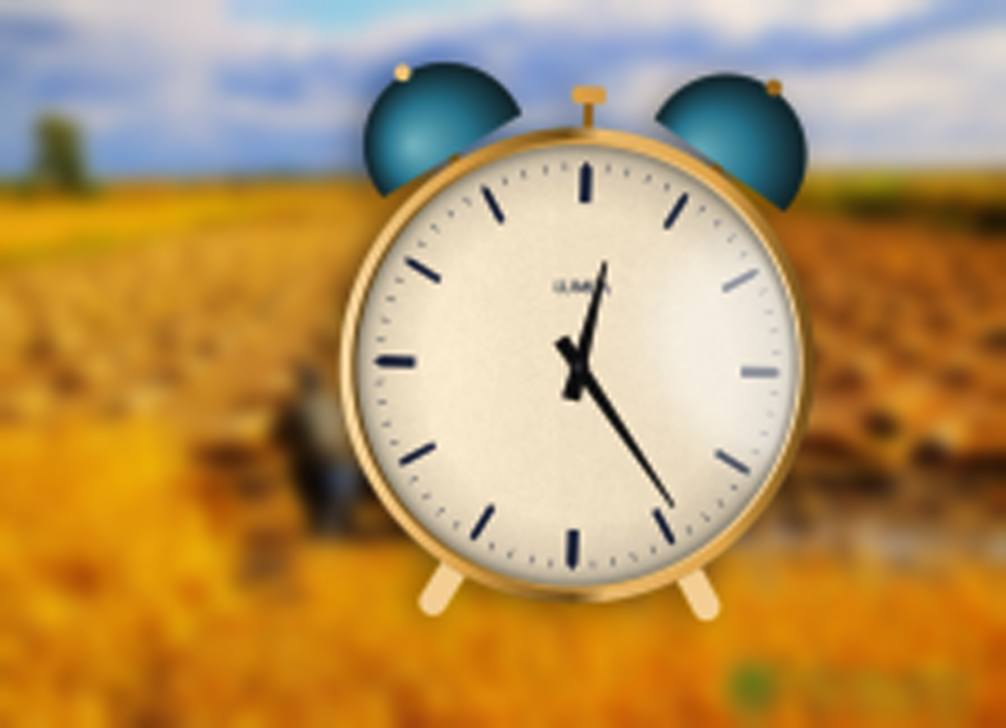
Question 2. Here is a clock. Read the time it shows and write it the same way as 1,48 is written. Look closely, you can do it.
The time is 12,24
